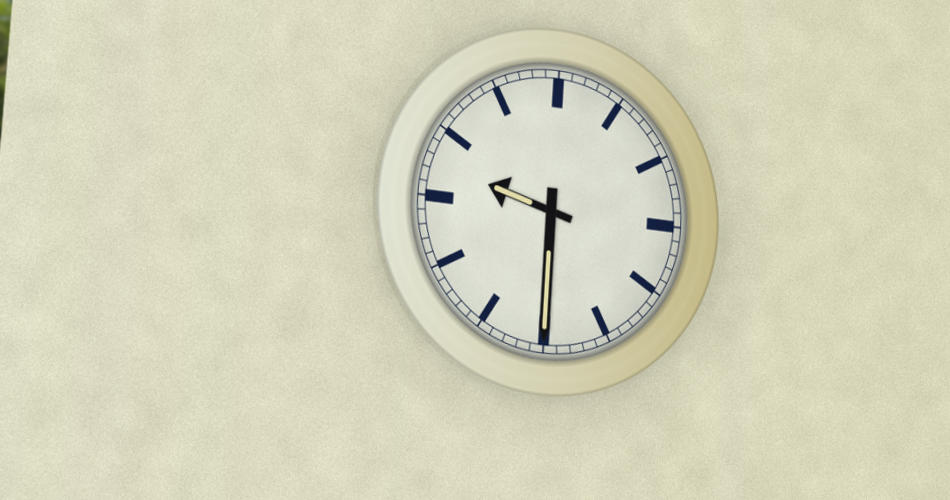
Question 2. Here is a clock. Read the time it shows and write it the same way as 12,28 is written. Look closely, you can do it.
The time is 9,30
